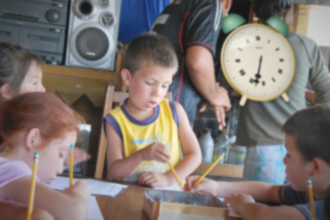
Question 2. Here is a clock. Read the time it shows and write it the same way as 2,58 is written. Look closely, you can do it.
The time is 6,33
